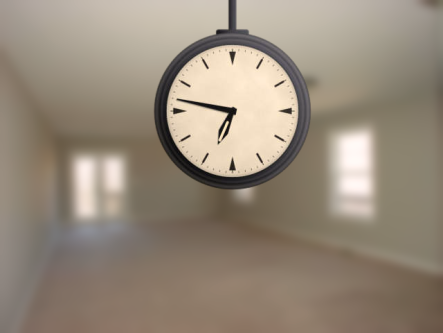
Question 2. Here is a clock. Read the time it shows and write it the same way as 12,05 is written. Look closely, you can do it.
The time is 6,47
